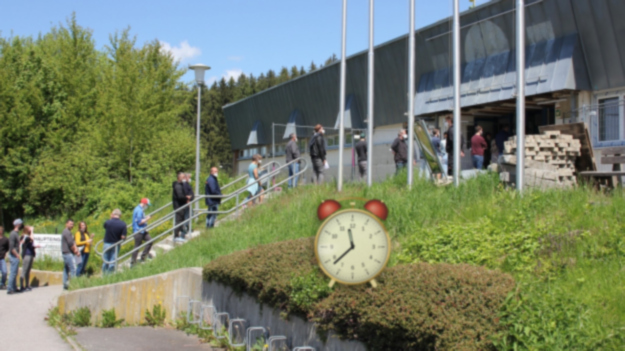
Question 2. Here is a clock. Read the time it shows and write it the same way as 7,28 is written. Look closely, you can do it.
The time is 11,38
